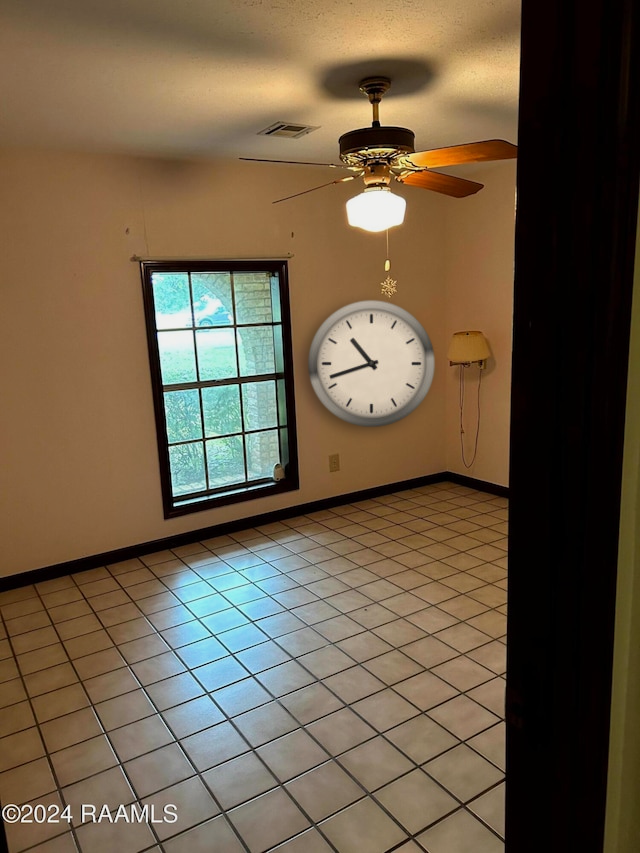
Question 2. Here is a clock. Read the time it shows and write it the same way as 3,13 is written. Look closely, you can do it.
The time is 10,42
